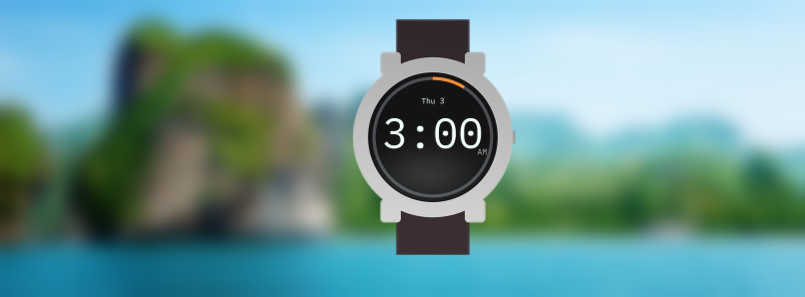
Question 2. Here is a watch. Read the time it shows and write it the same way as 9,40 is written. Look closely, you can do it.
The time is 3,00
